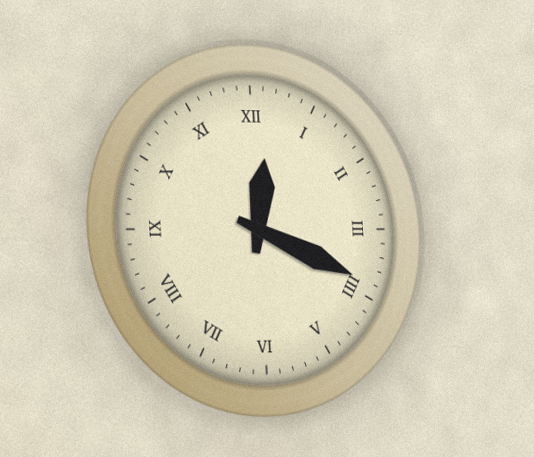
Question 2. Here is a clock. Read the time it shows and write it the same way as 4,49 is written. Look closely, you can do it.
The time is 12,19
